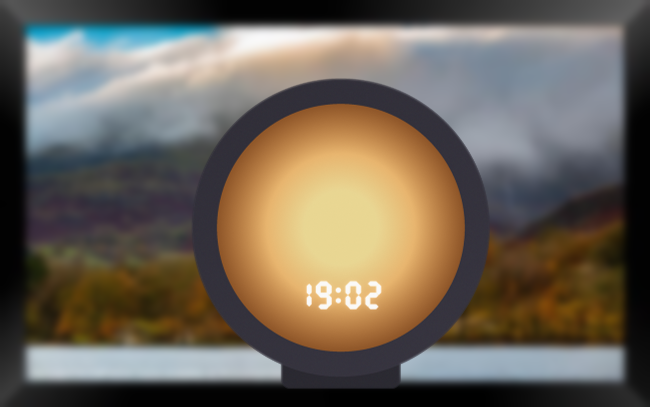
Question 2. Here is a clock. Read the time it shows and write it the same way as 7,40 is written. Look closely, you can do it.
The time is 19,02
